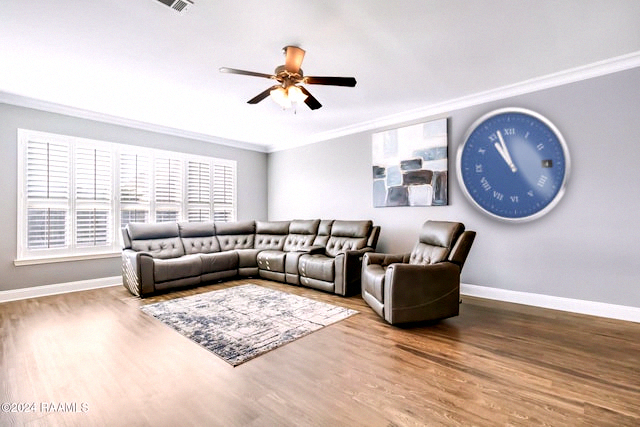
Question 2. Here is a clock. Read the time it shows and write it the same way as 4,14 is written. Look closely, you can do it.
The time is 10,57
